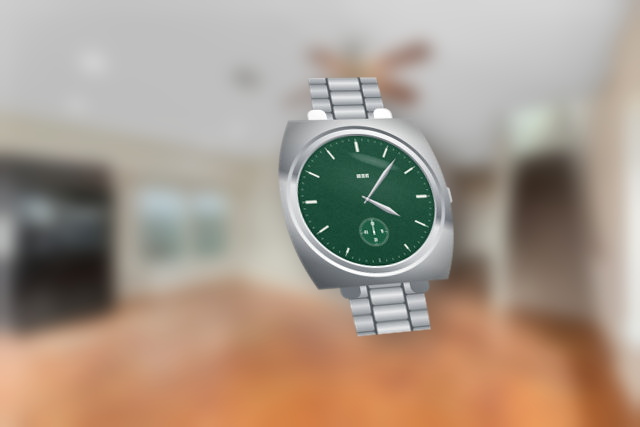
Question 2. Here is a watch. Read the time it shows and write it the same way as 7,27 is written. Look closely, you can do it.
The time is 4,07
